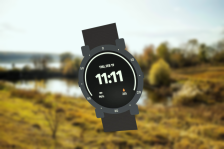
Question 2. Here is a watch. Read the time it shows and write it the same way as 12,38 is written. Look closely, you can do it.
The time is 11,11
